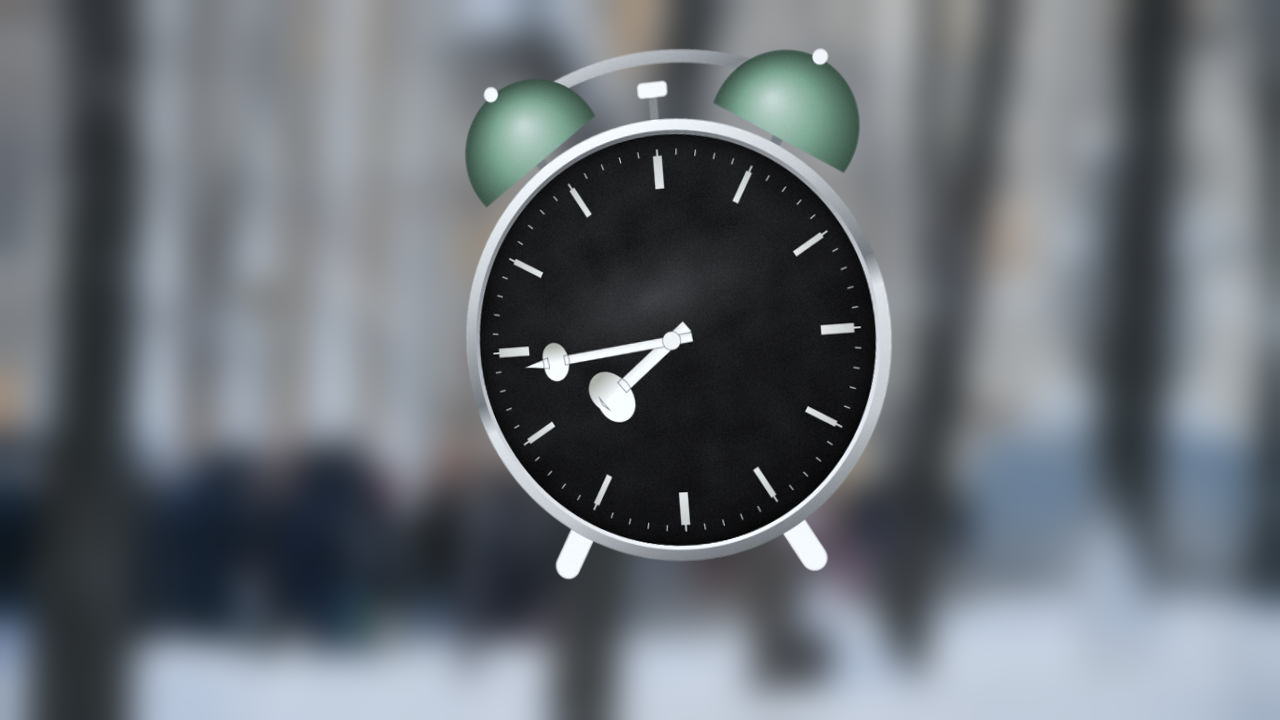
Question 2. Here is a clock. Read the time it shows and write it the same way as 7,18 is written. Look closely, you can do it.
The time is 7,44
